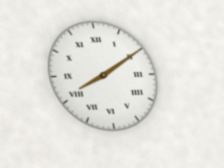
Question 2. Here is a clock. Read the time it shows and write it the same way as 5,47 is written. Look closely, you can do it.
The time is 8,10
